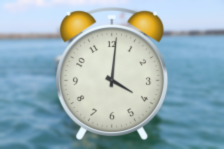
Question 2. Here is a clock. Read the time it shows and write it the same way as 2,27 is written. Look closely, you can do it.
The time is 4,01
